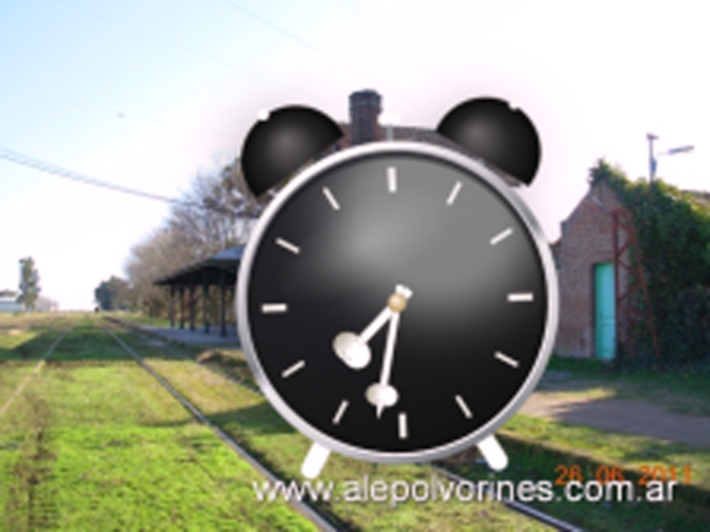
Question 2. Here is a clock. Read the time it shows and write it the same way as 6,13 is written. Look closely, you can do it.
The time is 7,32
